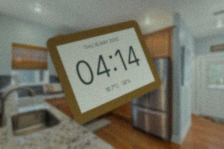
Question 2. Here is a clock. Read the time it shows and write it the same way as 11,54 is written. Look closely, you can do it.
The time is 4,14
